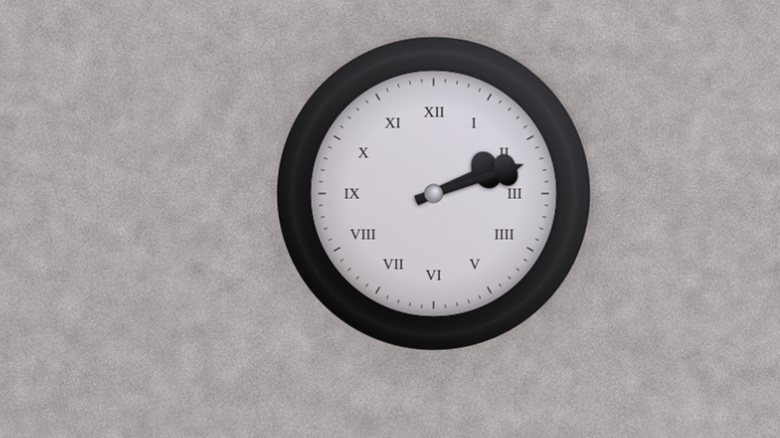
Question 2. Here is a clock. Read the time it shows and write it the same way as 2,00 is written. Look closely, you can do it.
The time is 2,12
